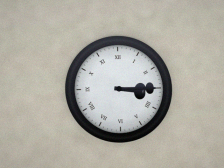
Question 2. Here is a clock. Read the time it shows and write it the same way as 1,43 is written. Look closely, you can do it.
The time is 3,15
